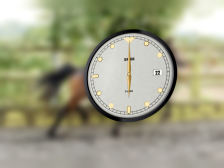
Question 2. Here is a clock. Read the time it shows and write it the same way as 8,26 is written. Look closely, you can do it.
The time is 6,00
